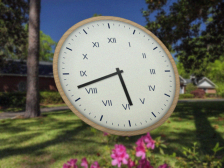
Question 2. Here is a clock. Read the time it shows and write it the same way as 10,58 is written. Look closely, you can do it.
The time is 5,42
